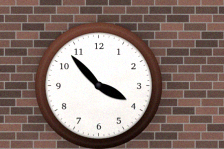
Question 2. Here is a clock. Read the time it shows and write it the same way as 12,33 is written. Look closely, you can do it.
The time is 3,53
